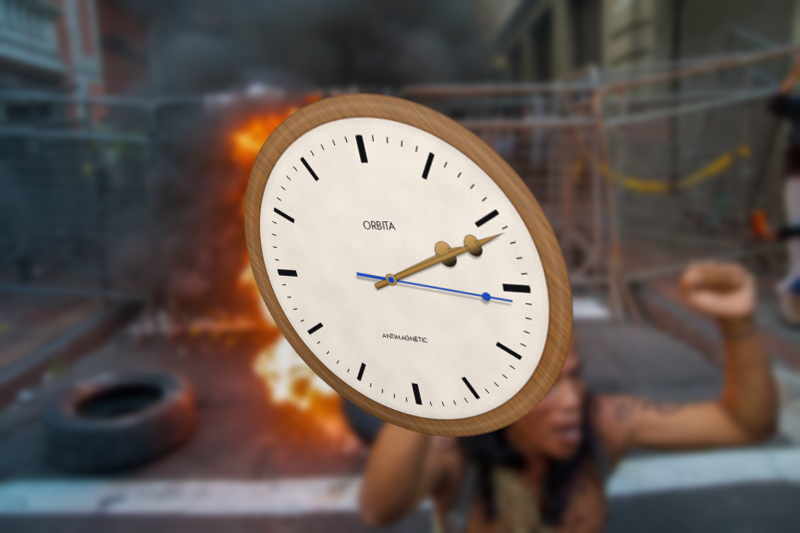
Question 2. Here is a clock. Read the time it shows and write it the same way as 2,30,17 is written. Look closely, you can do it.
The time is 2,11,16
